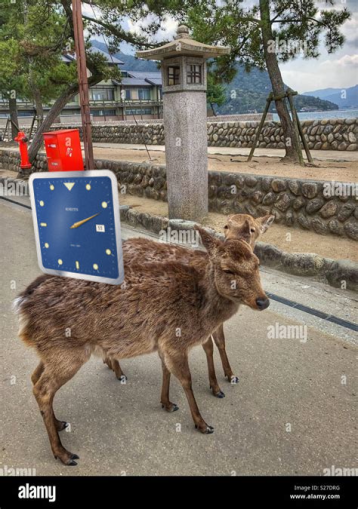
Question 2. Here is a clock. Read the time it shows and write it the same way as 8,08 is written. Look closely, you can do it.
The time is 2,11
